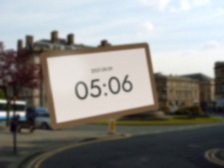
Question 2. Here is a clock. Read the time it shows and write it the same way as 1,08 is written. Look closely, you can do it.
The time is 5,06
